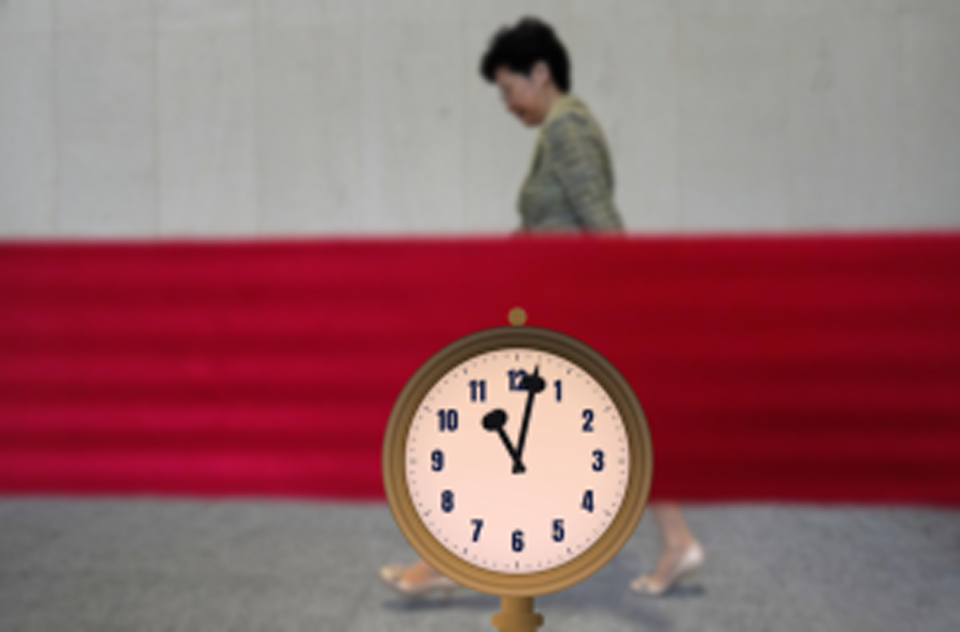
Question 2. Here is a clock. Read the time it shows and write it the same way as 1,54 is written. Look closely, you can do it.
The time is 11,02
